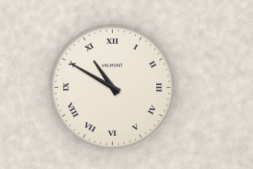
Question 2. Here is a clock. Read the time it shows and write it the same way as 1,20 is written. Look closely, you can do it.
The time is 10,50
